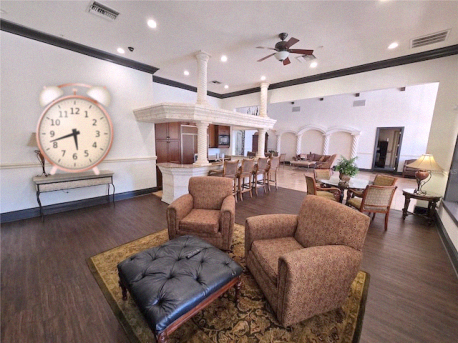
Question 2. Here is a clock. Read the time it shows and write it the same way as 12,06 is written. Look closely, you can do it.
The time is 5,42
